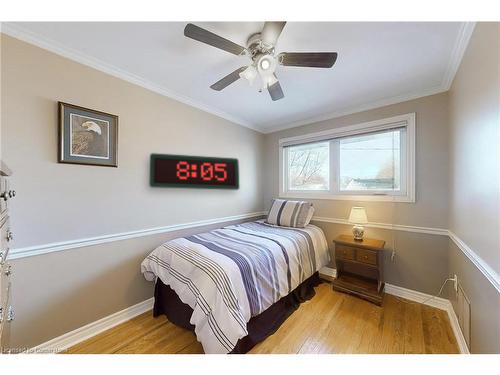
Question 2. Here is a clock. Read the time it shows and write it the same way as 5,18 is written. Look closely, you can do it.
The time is 8,05
